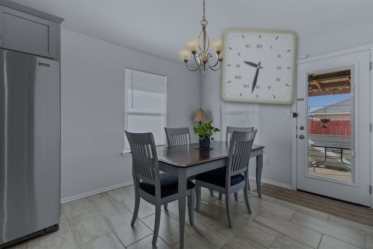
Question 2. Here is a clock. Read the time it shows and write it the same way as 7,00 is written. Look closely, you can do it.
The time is 9,32
